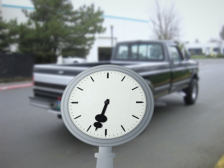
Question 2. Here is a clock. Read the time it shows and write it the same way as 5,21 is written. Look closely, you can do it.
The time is 6,33
